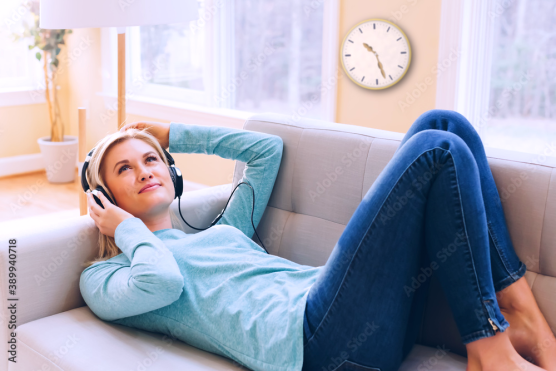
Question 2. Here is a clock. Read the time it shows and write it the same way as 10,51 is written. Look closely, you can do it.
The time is 10,27
